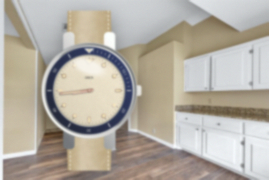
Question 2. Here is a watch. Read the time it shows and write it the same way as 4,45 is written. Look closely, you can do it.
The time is 8,44
